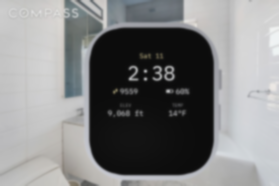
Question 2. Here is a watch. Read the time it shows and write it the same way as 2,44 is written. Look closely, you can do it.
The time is 2,38
